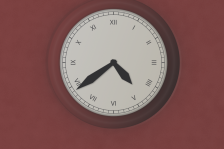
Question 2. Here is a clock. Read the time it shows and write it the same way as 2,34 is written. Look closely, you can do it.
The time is 4,39
